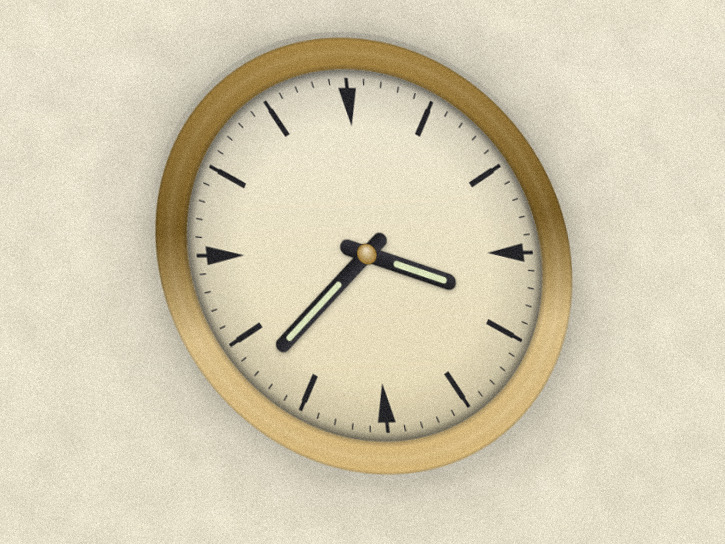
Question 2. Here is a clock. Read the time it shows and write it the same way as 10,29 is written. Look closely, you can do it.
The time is 3,38
